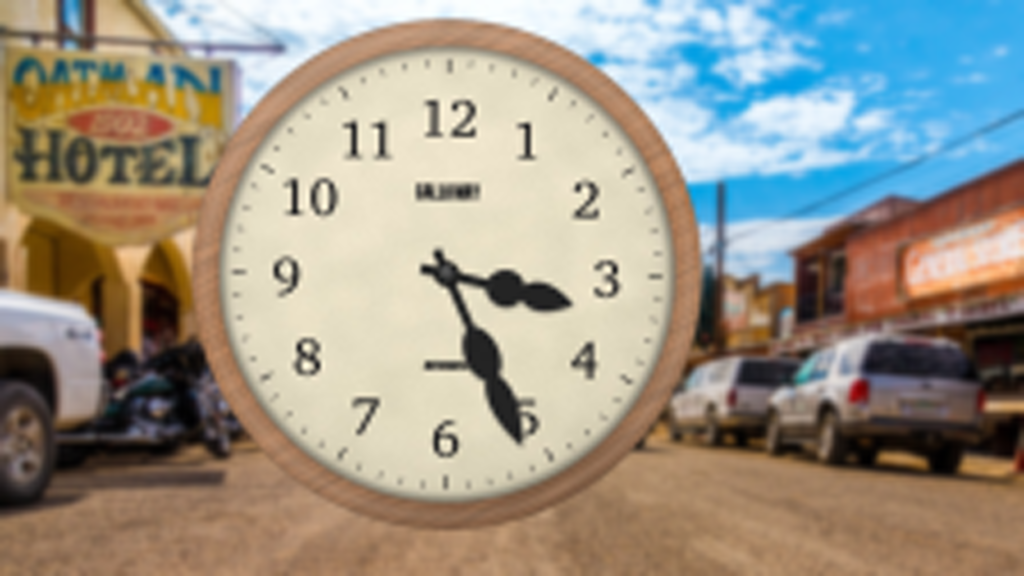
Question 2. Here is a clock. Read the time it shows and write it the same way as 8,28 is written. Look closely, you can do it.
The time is 3,26
